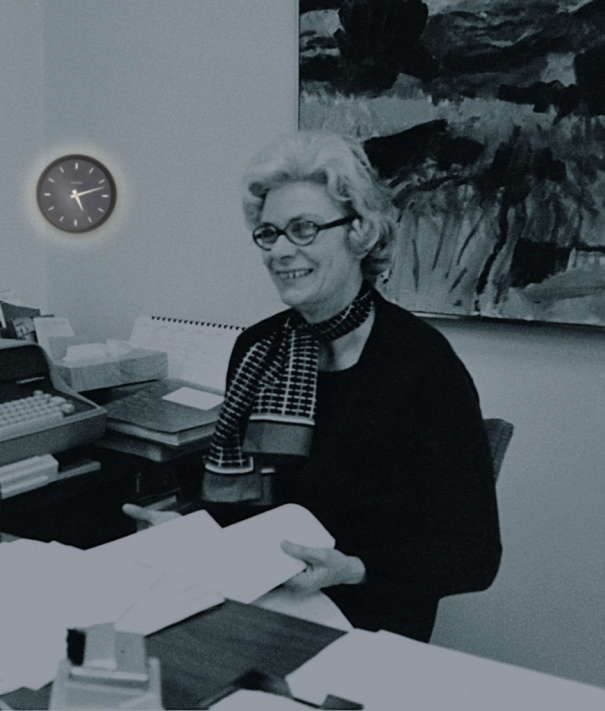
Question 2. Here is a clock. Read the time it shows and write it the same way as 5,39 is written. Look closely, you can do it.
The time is 5,12
